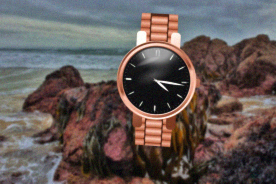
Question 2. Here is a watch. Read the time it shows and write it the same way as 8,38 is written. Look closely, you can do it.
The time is 4,16
